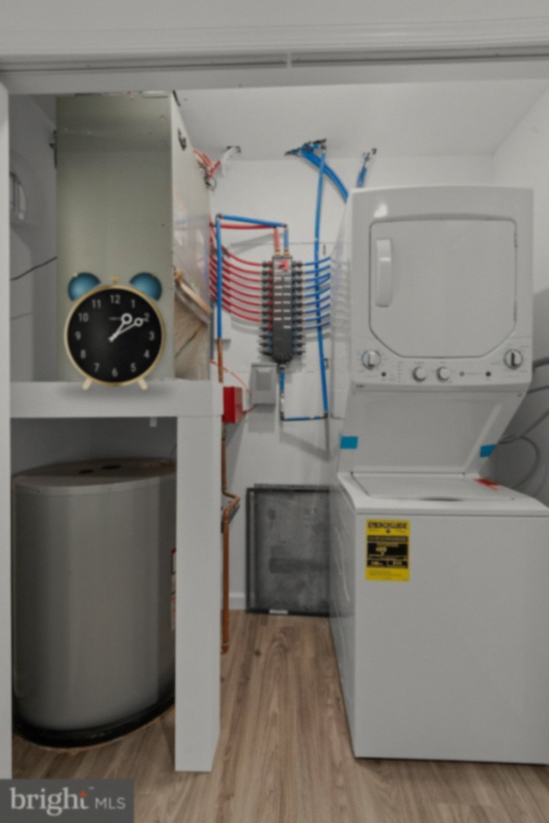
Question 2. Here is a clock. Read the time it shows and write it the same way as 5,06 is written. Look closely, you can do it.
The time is 1,10
